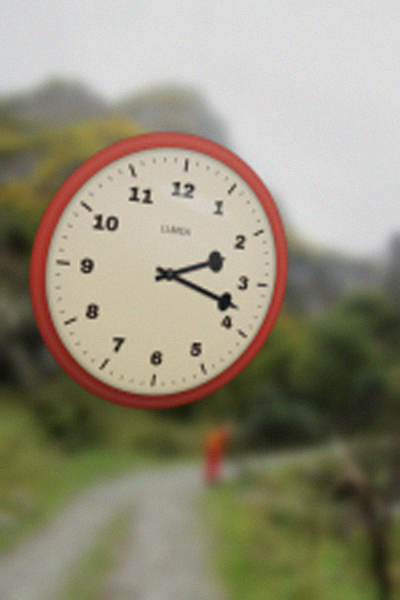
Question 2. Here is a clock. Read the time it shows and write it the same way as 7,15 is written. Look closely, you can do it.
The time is 2,18
